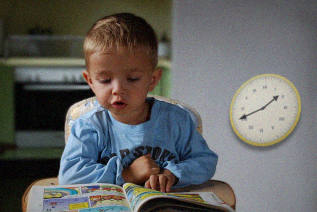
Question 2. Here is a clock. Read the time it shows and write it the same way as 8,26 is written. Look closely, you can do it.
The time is 1,41
